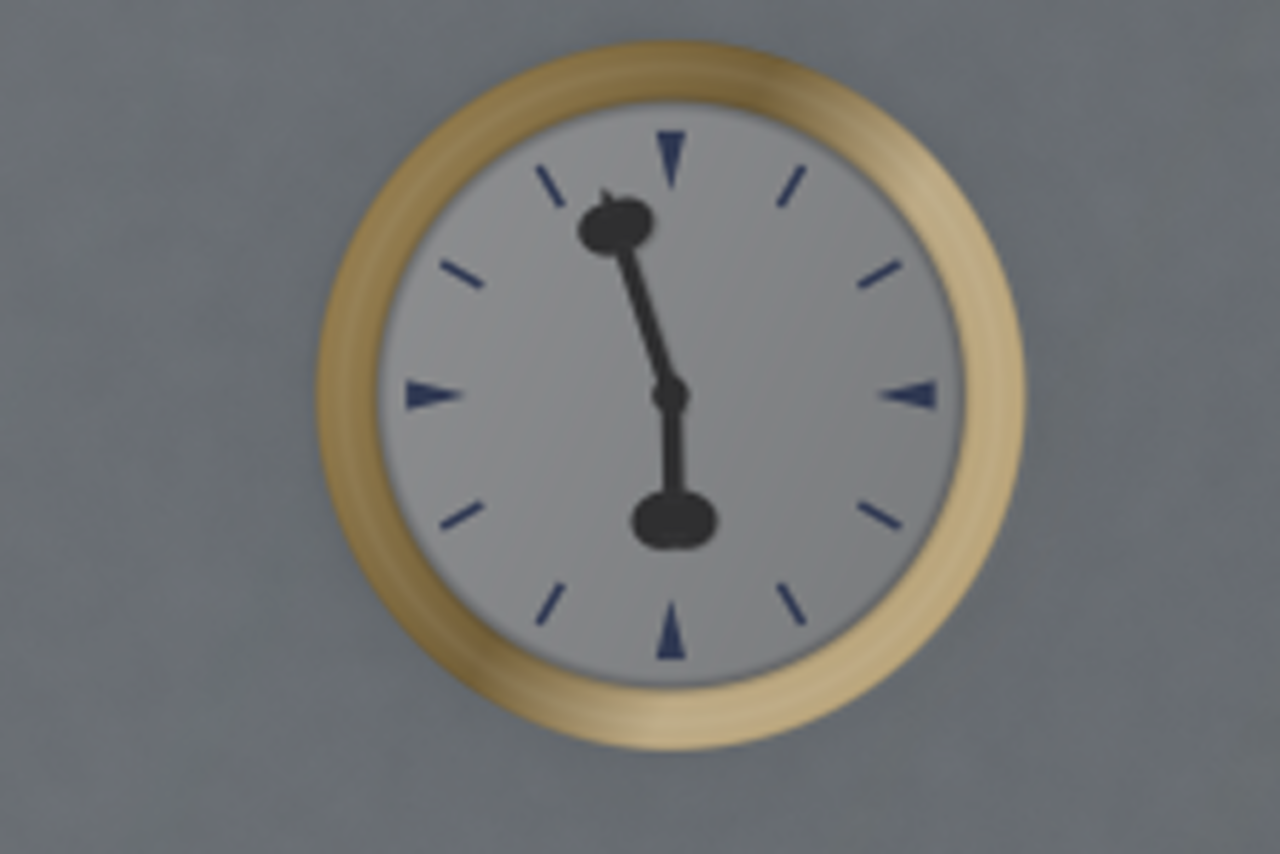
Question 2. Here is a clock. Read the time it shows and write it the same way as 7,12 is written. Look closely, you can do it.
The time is 5,57
